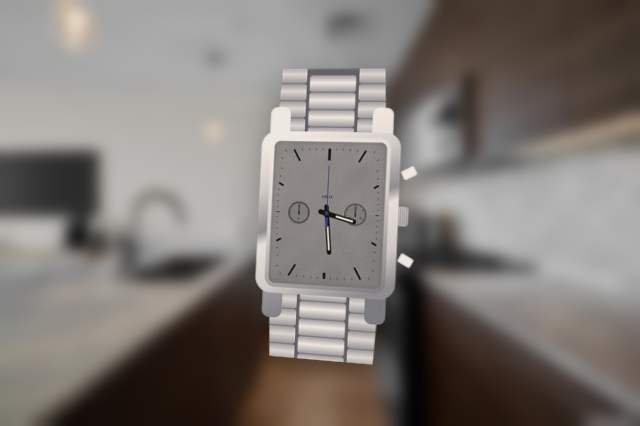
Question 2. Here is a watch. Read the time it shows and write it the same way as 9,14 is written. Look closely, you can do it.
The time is 3,29
